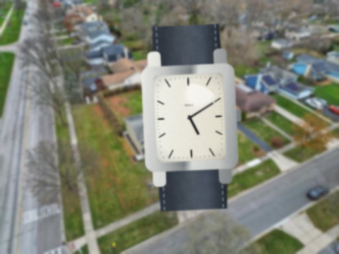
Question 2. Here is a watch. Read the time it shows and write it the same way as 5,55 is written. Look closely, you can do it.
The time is 5,10
